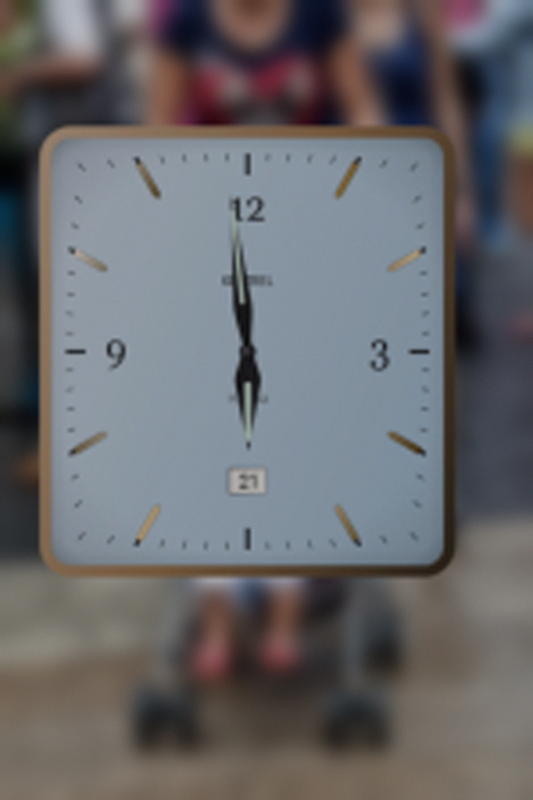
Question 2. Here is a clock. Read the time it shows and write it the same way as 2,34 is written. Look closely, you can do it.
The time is 5,59
